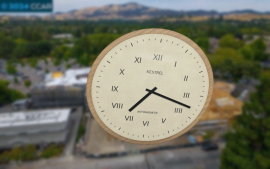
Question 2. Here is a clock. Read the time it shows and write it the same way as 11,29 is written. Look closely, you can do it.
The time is 7,18
